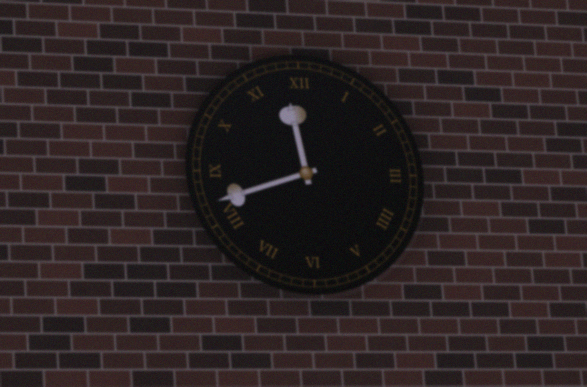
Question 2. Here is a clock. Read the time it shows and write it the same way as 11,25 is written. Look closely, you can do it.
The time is 11,42
